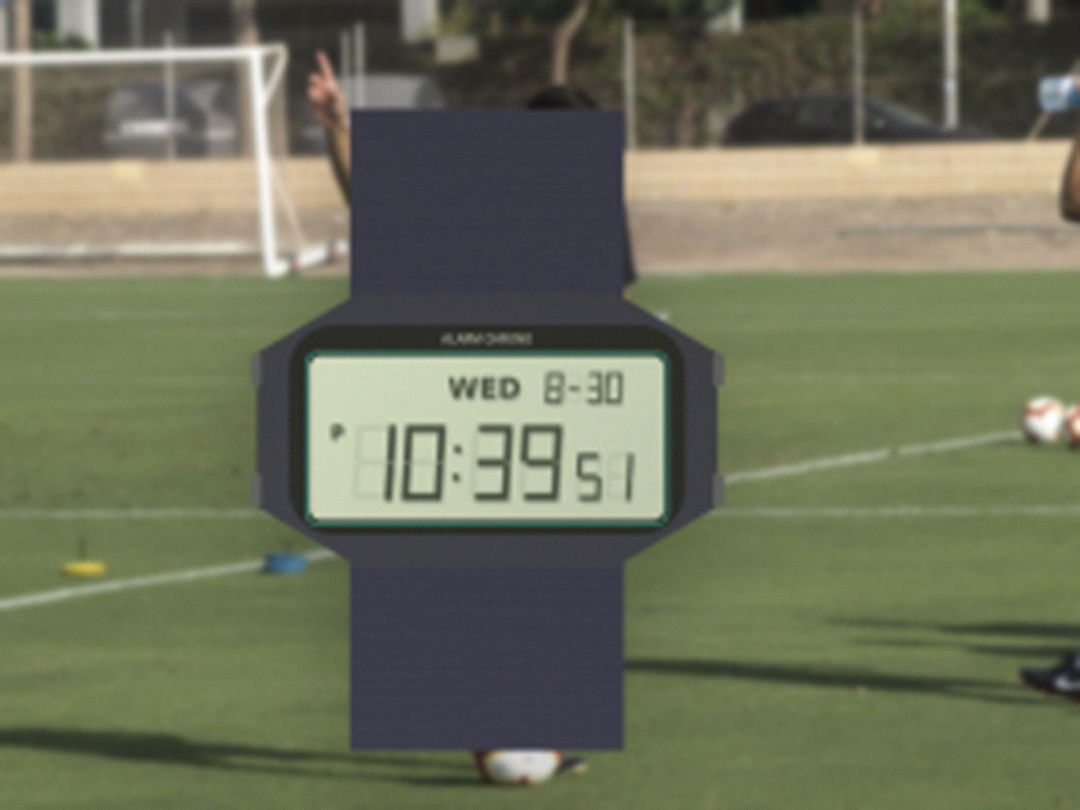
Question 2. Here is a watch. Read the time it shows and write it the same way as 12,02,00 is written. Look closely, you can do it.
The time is 10,39,51
